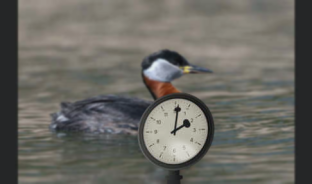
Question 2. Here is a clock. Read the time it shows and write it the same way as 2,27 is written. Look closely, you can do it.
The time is 2,01
